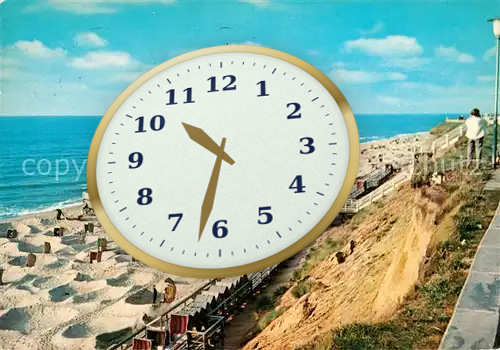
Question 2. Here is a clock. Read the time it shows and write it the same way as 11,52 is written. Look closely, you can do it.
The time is 10,32
